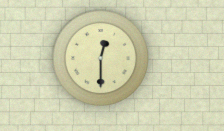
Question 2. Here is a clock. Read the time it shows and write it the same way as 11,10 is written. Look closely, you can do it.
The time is 12,30
